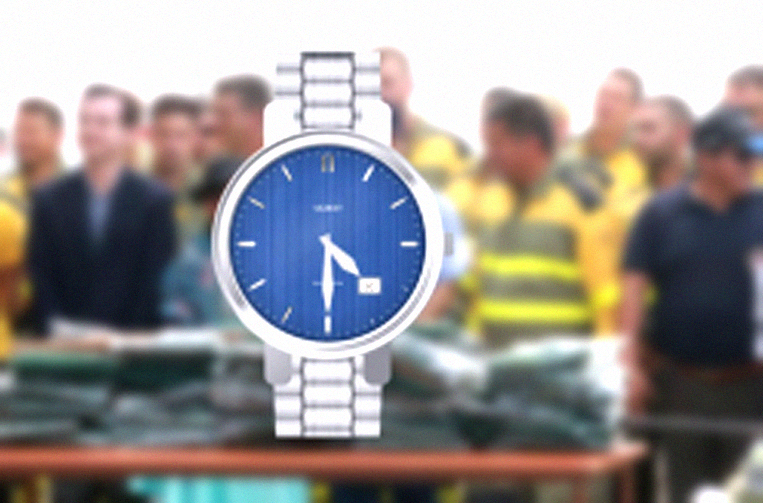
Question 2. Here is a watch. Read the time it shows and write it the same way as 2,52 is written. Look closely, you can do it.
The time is 4,30
